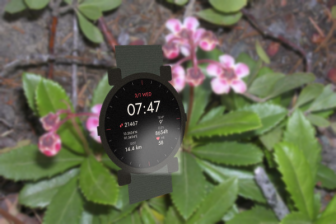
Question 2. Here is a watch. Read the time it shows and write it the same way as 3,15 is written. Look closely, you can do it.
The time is 7,47
